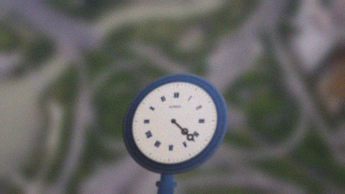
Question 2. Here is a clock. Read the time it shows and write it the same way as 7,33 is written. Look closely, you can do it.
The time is 4,22
